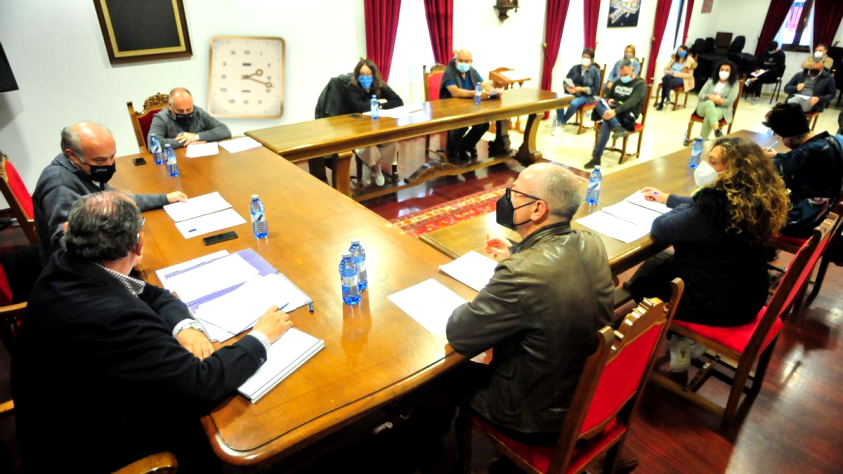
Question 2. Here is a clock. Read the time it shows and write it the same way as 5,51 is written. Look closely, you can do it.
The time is 2,18
